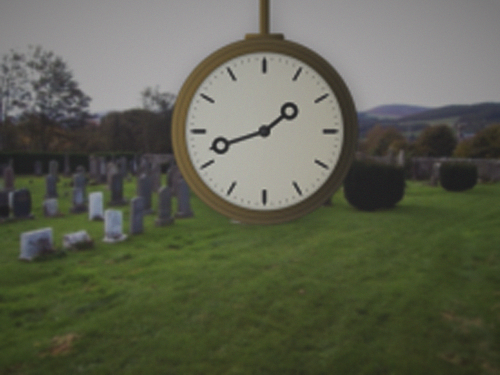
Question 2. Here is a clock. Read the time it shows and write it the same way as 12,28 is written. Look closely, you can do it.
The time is 1,42
